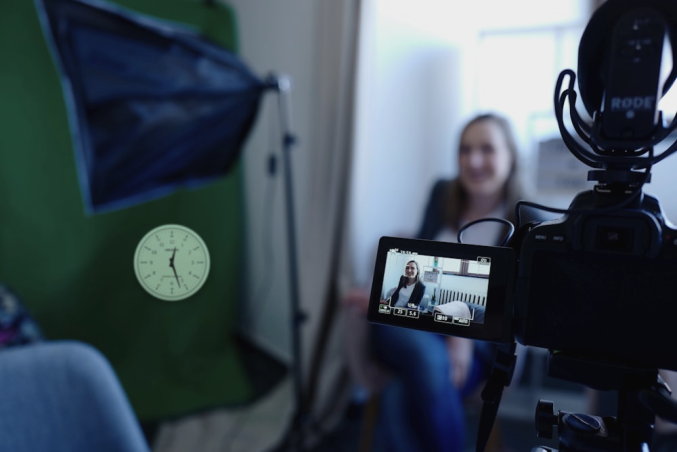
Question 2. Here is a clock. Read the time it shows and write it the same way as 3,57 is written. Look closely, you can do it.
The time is 12,27
